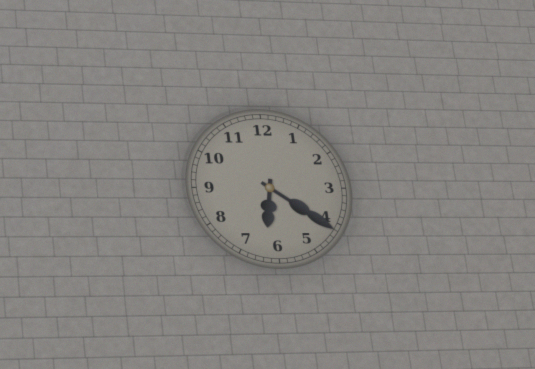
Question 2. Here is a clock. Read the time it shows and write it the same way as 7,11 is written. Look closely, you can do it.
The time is 6,21
